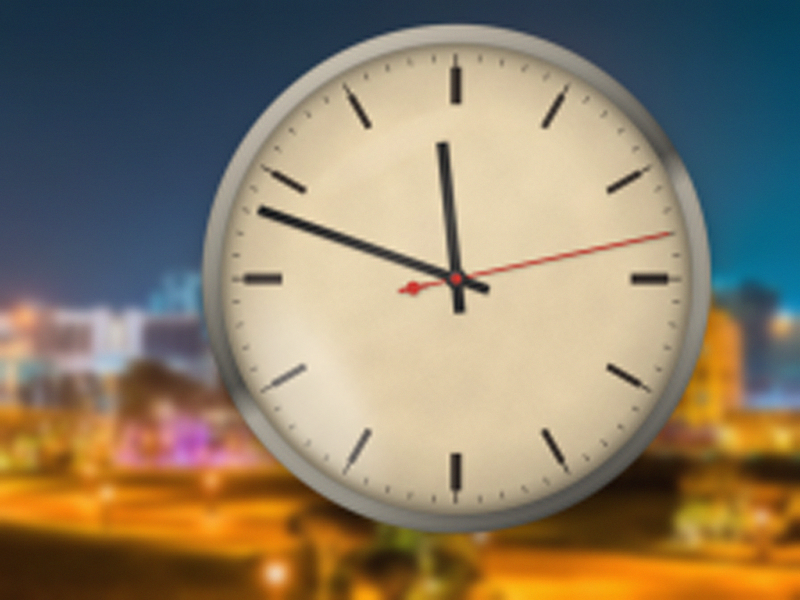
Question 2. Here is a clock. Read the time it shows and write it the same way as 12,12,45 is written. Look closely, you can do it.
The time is 11,48,13
